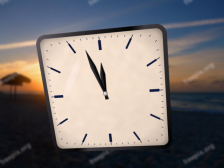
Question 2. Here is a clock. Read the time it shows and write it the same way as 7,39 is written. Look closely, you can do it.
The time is 11,57
